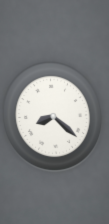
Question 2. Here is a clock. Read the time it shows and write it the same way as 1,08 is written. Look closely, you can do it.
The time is 8,22
